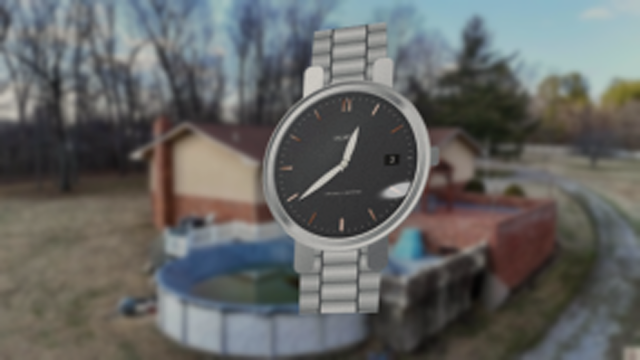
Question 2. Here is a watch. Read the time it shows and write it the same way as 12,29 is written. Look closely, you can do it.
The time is 12,39
